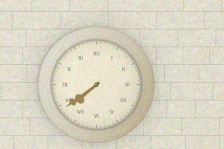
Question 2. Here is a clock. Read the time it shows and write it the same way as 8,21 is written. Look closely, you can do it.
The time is 7,39
